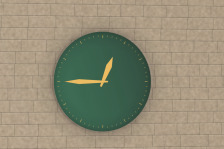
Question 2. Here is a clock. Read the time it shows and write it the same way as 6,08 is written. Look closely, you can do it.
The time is 12,45
